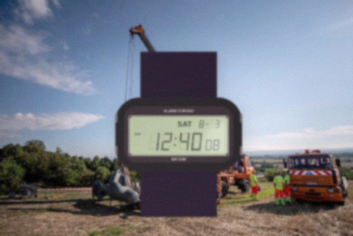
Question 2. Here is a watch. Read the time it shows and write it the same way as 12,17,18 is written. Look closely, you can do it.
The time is 12,40,08
